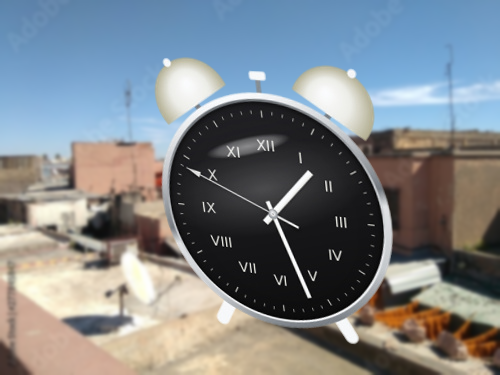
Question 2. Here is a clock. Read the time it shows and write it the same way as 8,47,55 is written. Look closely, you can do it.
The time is 1,26,49
